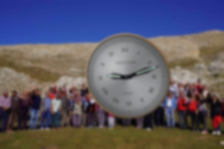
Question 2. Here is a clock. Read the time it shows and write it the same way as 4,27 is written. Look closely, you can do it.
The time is 9,12
